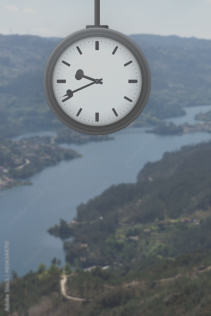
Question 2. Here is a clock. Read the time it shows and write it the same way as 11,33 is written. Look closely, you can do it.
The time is 9,41
